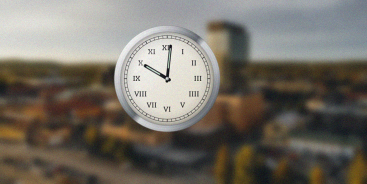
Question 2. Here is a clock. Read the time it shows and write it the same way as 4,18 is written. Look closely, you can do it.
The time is 10,01
